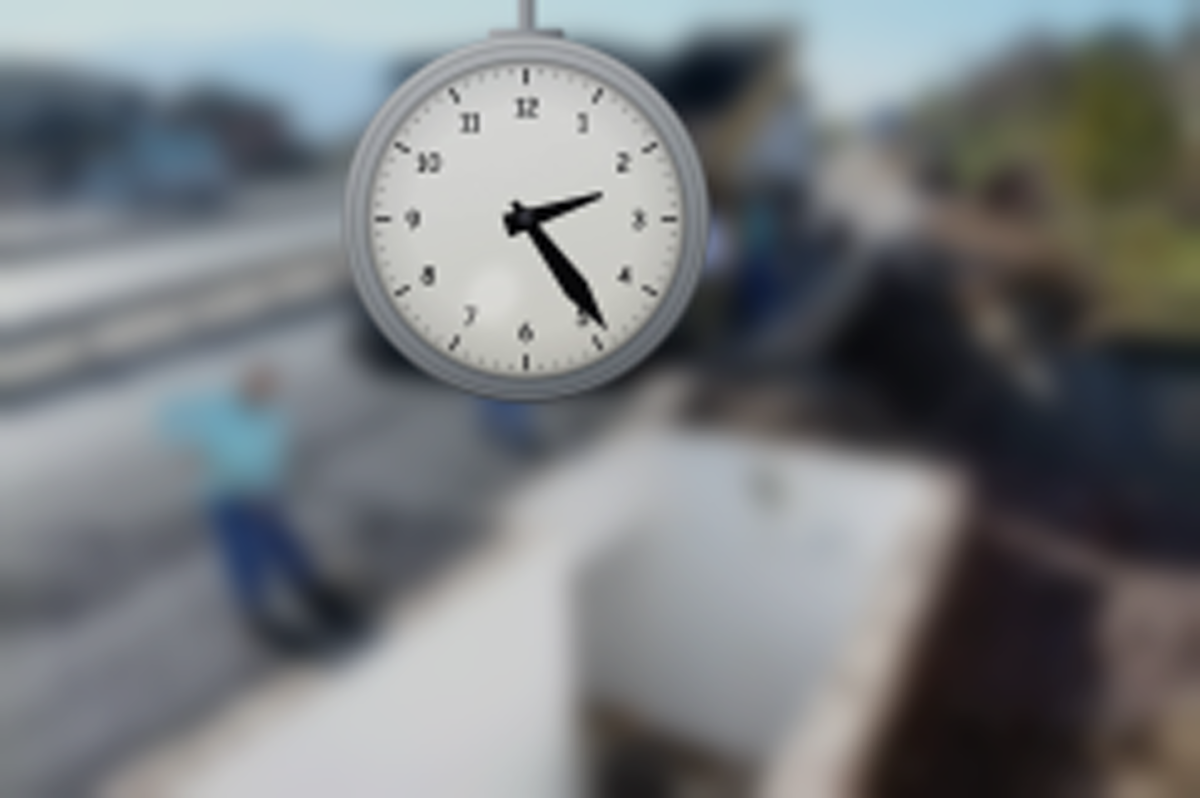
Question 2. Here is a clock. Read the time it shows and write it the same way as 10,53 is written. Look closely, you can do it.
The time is 2,24
